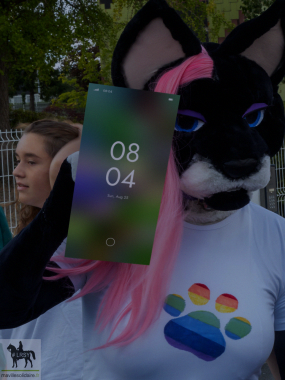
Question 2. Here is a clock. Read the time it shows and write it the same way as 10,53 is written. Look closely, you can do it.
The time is 8,04
